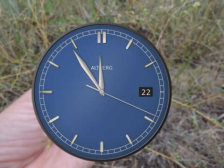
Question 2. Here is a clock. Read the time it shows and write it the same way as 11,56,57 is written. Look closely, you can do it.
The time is 11,54,19
